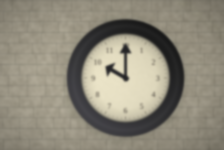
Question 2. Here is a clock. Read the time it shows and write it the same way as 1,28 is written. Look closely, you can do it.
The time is 10,00
